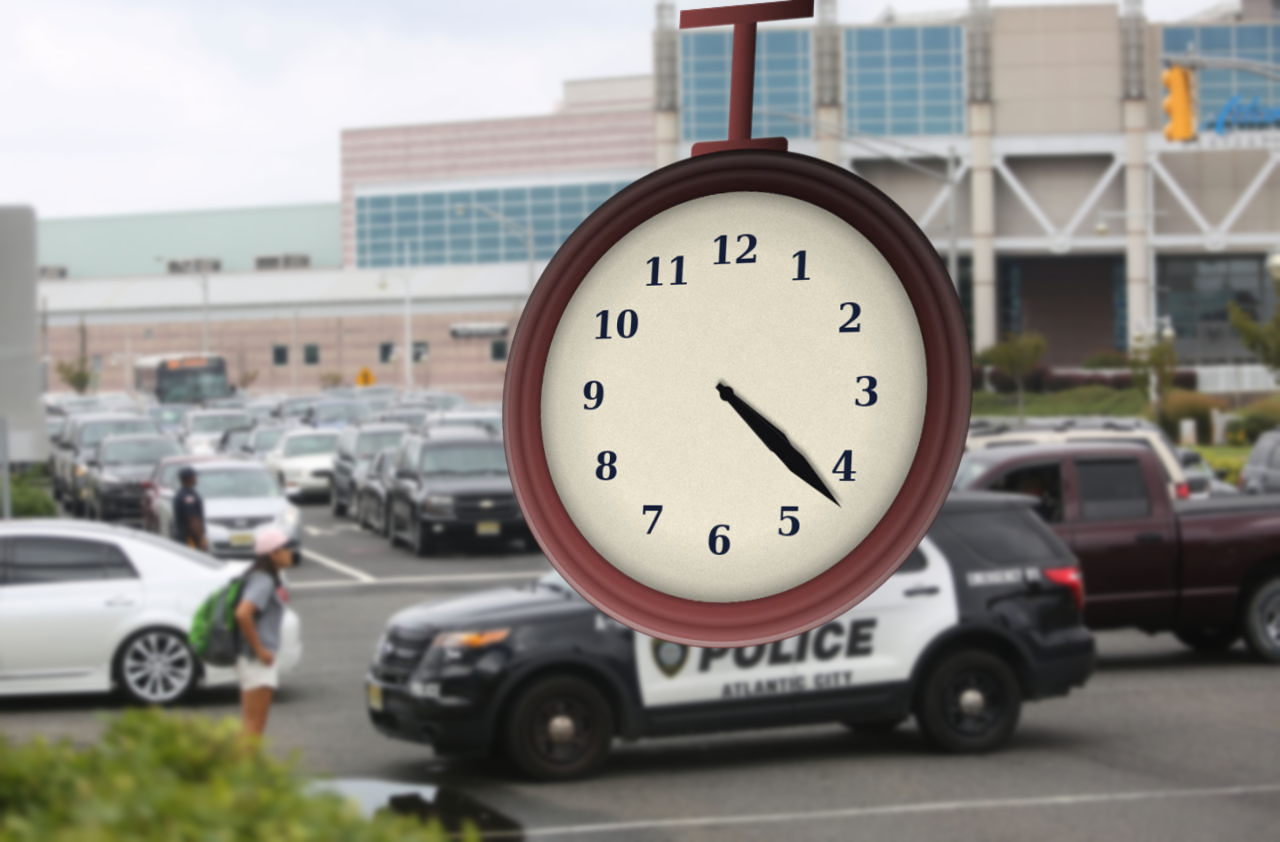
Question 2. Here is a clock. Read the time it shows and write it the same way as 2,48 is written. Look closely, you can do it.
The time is 4,22
